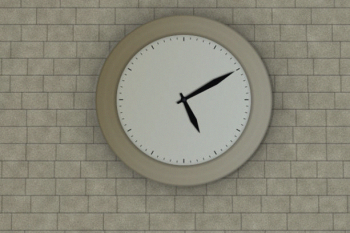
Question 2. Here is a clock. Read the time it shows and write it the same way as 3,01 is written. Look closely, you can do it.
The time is 5,10
